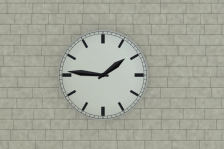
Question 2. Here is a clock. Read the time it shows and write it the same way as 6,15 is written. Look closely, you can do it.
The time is 1,46
